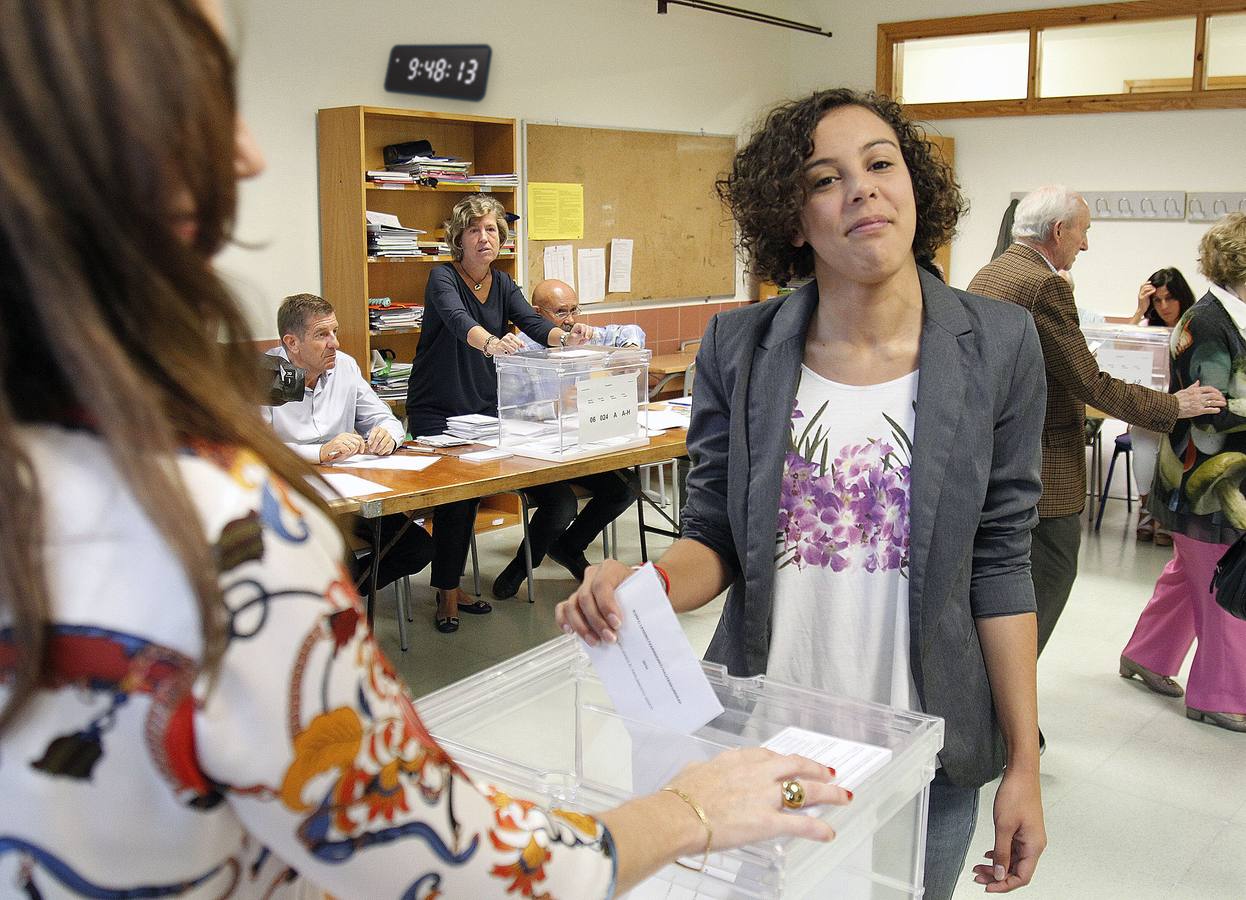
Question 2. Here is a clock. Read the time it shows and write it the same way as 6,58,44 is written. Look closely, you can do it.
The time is 9,48,13
